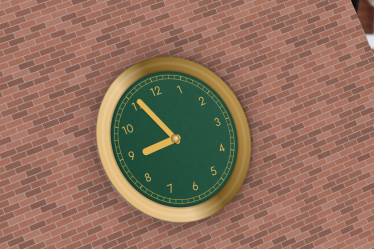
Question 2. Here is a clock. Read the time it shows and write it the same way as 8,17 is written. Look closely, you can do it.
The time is 8,56
